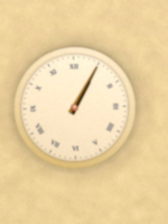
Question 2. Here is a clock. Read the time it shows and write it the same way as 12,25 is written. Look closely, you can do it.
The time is 1,05
